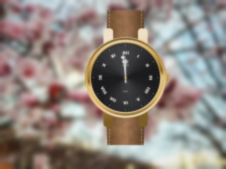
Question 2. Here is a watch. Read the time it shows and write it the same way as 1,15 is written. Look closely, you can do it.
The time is 11,59
